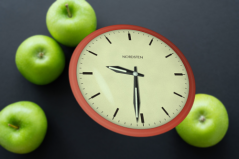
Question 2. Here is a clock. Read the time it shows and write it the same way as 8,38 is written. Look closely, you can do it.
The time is 9,31
